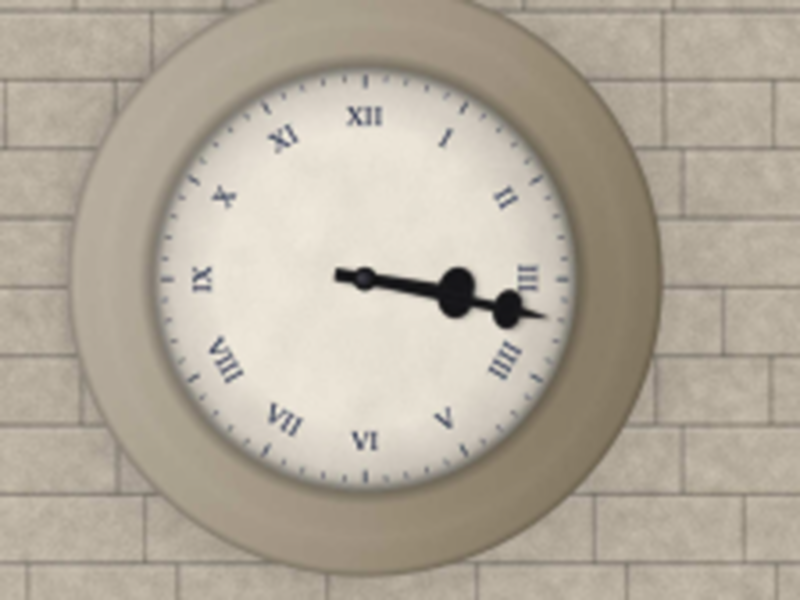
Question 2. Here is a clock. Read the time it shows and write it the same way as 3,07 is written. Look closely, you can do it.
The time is 3,17
